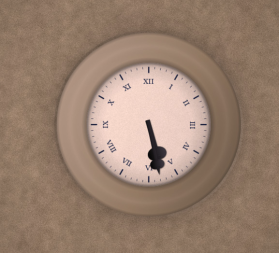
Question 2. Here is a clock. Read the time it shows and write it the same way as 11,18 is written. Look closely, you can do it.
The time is 5,28
